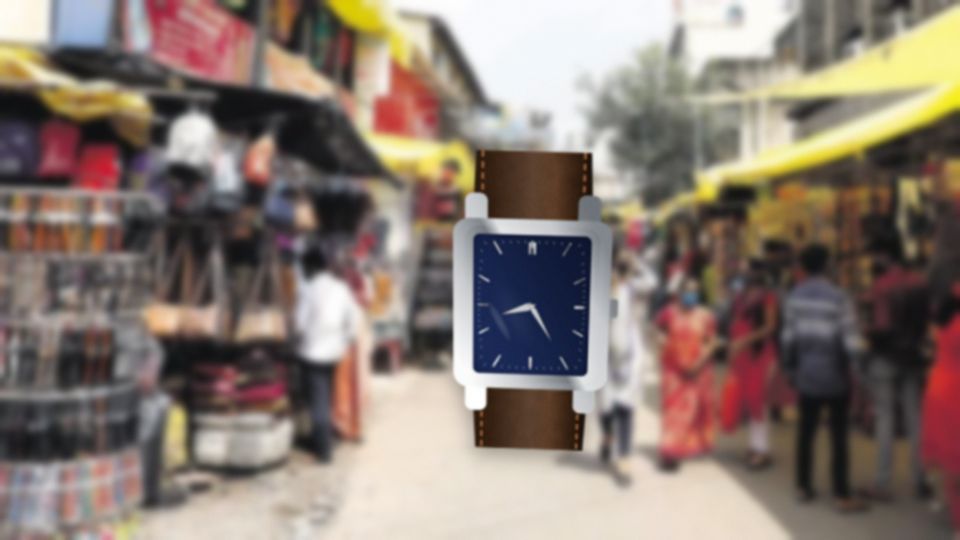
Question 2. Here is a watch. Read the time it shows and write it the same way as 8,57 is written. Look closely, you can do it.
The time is 8,25
